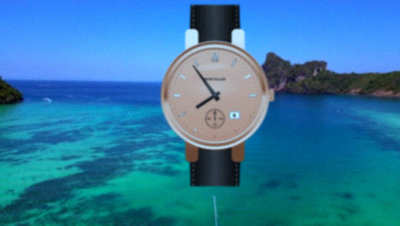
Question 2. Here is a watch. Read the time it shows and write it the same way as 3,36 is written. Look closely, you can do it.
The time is 7,54
